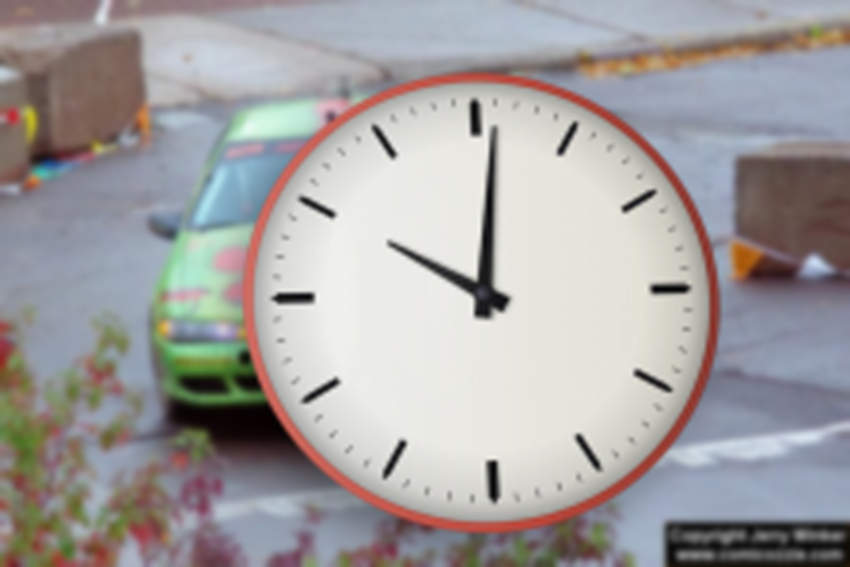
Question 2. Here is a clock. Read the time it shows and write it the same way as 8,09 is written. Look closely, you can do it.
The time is 10,01
